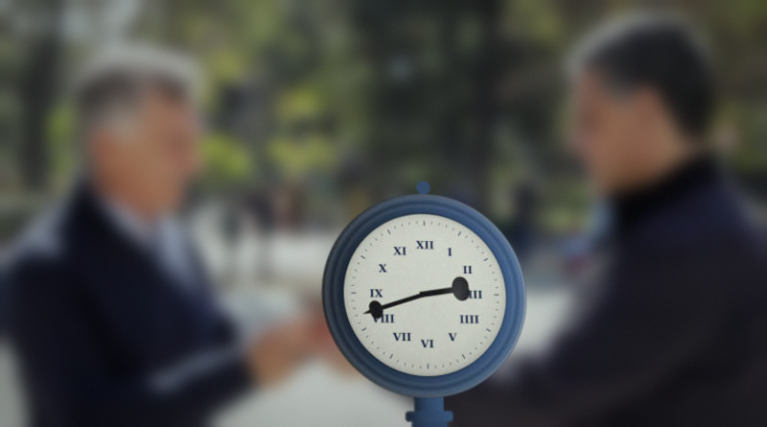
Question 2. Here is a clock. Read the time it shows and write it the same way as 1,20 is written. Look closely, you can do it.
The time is 2,42
